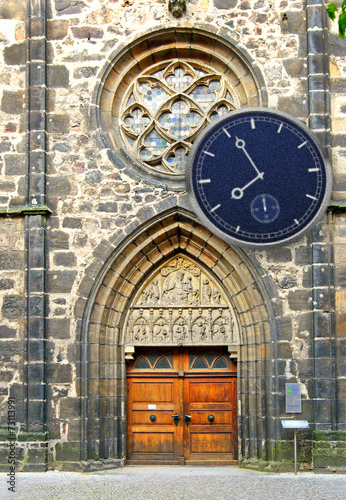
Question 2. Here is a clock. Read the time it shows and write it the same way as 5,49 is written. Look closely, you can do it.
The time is 7,56
